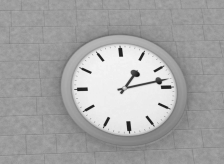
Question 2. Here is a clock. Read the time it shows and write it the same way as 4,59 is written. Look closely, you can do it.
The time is 1,13
